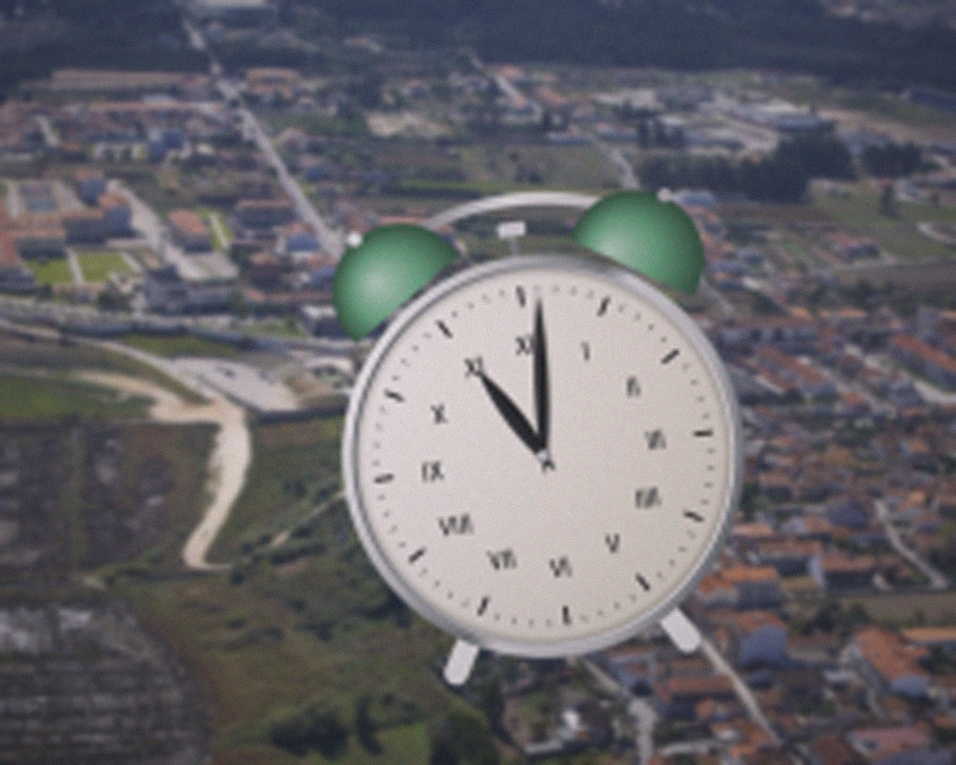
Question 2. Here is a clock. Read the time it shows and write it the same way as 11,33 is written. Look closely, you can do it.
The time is 11,01
